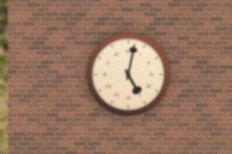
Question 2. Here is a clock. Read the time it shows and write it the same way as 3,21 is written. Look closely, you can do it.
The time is 5,02
